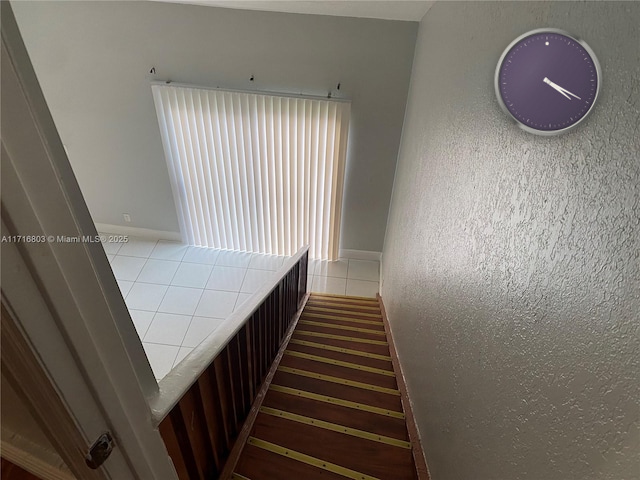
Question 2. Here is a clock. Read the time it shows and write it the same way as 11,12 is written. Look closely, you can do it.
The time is 4,20
